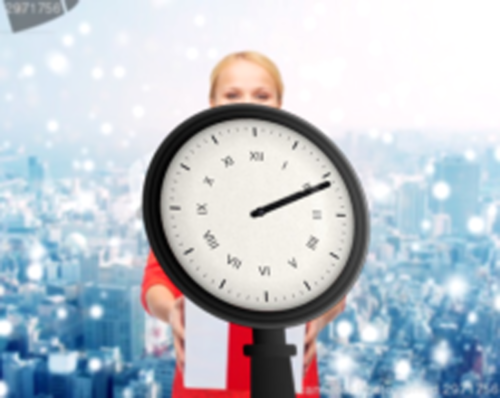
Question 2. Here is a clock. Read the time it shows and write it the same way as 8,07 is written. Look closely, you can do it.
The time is 2,11
